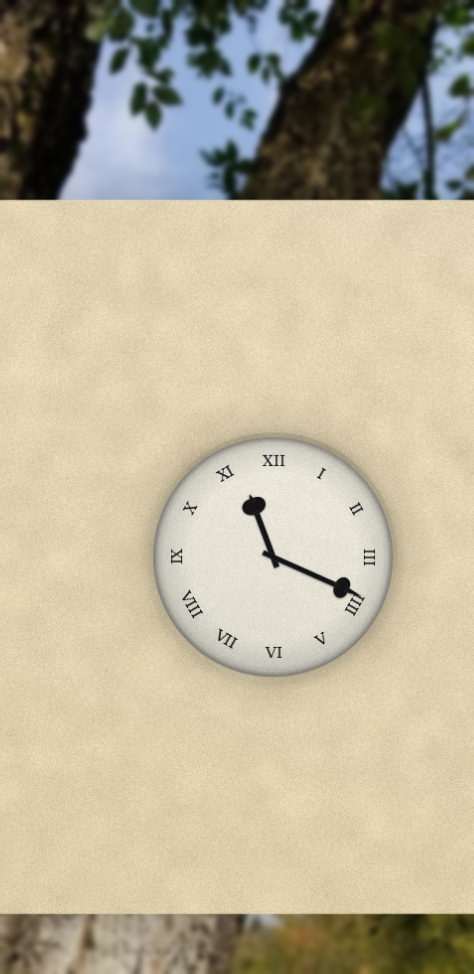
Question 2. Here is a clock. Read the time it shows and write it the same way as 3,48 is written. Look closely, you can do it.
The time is 11,19
